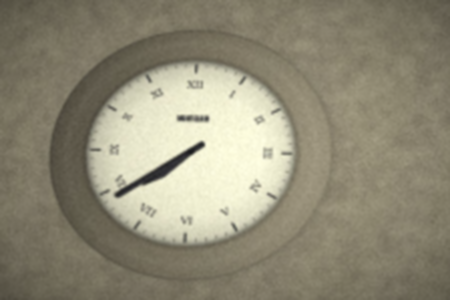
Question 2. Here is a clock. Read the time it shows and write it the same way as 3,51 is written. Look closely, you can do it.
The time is 7,39
